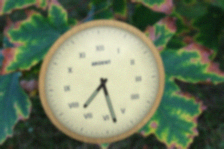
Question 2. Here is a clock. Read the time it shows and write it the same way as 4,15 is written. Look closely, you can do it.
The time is 7,28
